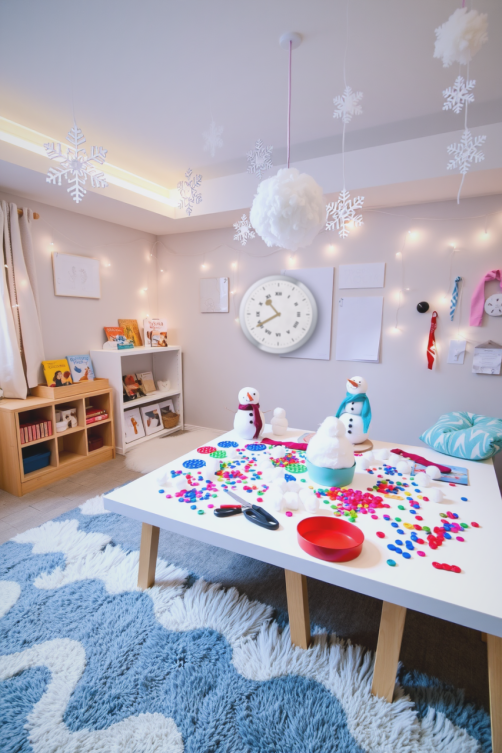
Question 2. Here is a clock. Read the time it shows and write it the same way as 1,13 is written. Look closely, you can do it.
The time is 10,40
